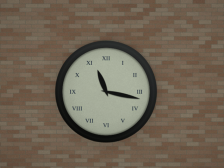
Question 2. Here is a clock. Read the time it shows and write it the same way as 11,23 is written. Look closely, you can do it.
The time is 11,17
